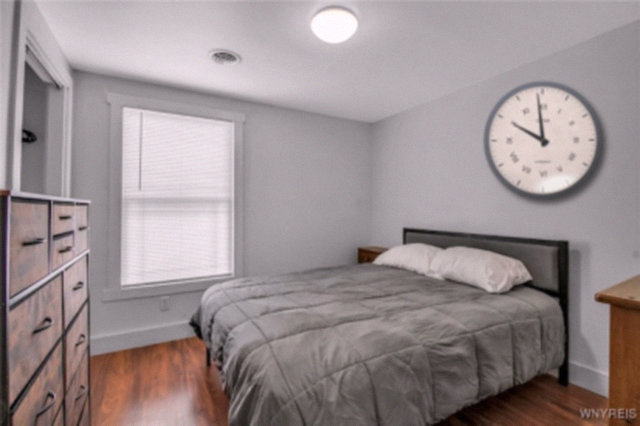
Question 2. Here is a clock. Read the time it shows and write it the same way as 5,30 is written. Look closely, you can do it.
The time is 9,59
